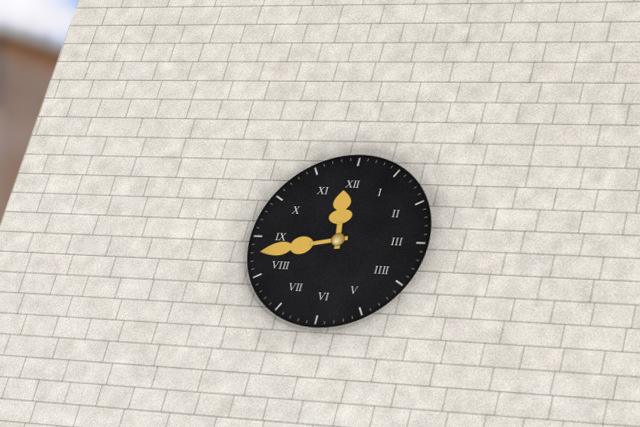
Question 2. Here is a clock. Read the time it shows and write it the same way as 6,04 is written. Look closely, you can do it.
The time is 11,43
